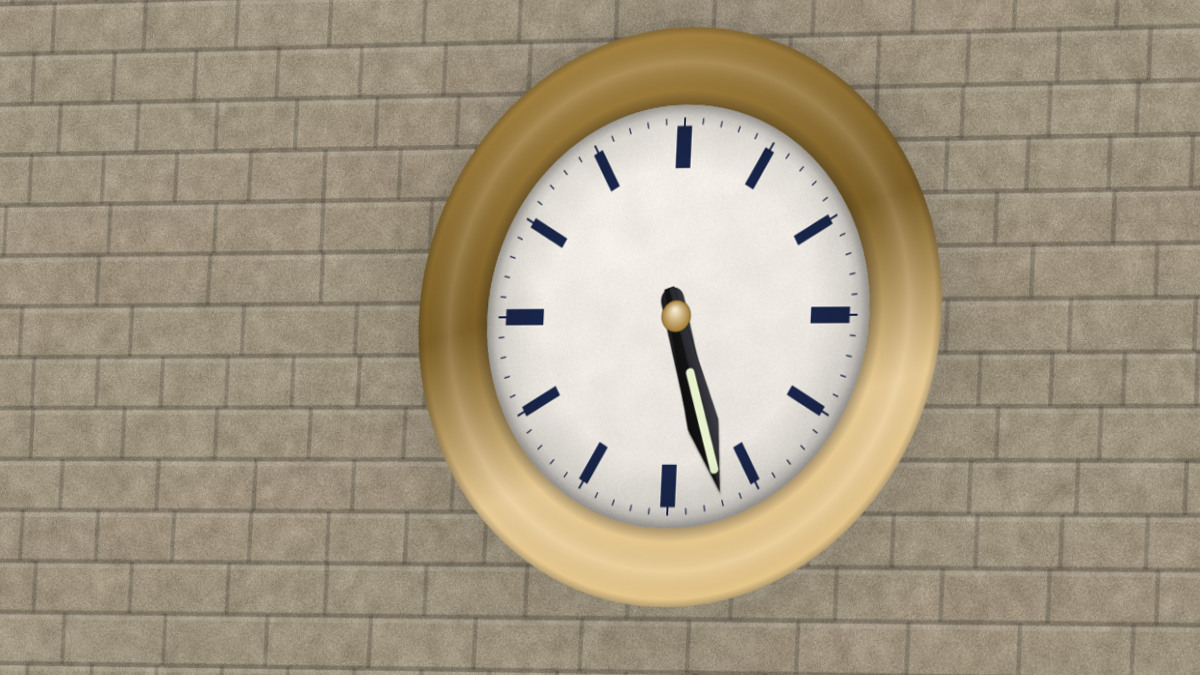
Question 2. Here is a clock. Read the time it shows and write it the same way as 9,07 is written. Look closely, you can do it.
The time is 5,27
